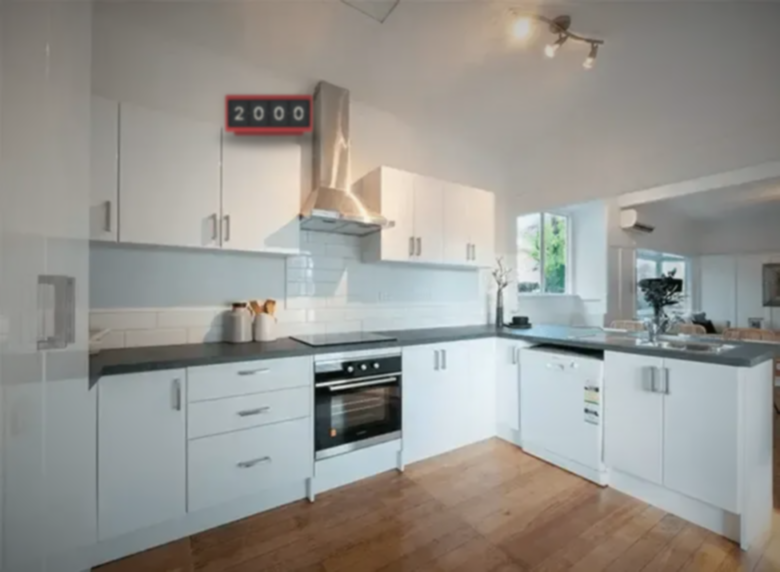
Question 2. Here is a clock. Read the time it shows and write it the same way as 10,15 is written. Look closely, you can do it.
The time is 20,00
